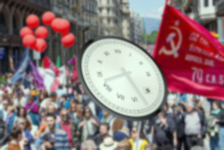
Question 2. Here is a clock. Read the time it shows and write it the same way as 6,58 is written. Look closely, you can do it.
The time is 8,27
